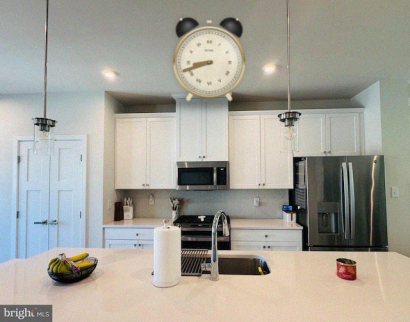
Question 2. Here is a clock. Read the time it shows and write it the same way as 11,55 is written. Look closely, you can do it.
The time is 8,42
